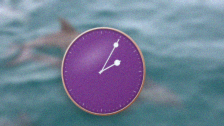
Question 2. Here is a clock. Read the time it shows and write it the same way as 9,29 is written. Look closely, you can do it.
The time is 2,05
